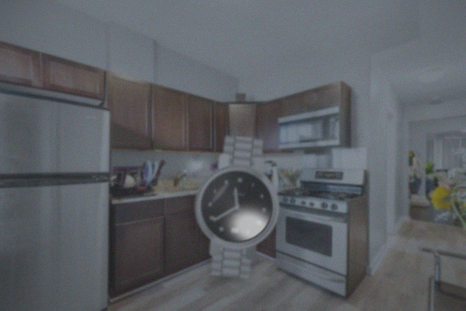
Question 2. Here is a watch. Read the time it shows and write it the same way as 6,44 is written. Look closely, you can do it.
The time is 11,39
